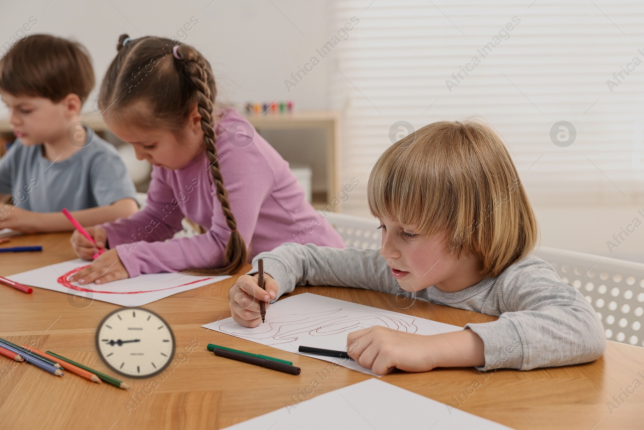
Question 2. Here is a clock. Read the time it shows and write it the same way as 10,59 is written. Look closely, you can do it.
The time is 8,44
